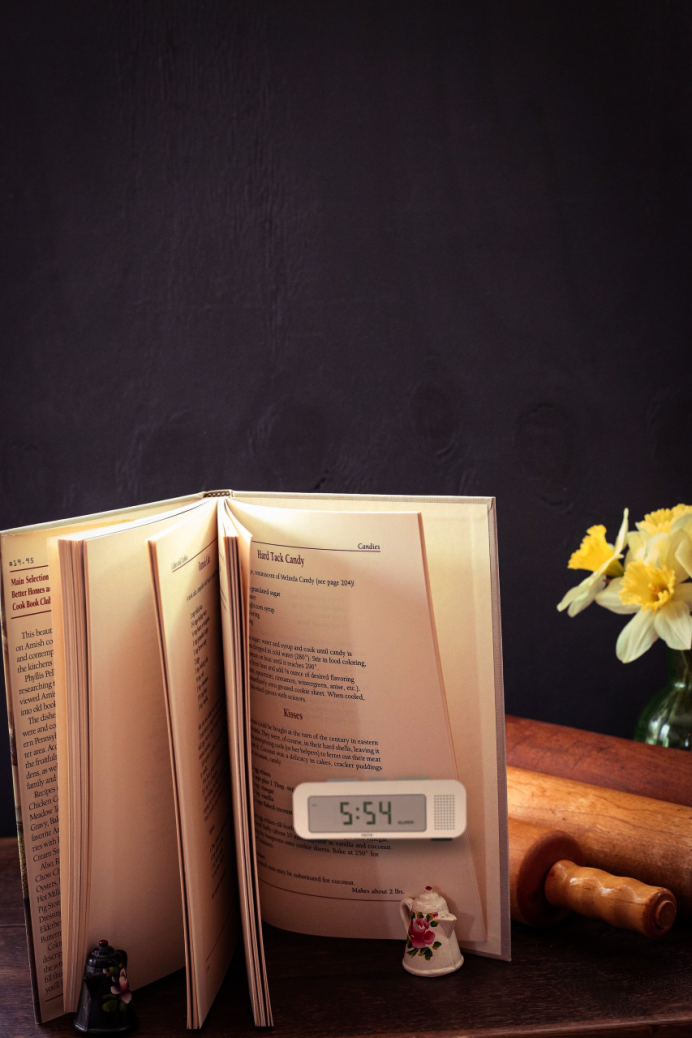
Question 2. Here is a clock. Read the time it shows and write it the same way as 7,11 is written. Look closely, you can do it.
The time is 5,54
